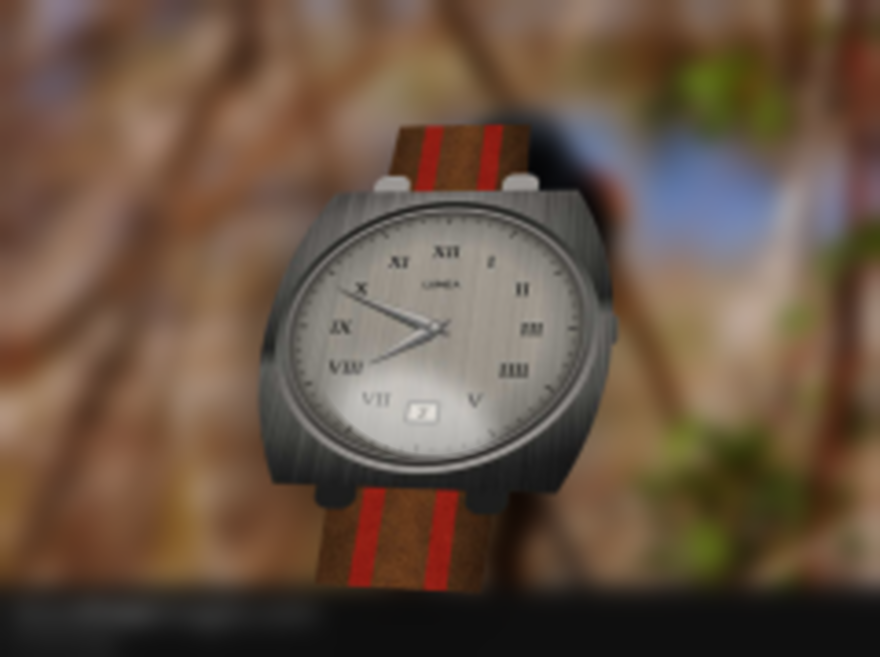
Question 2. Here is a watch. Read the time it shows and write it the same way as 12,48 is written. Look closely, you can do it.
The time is 7,49
